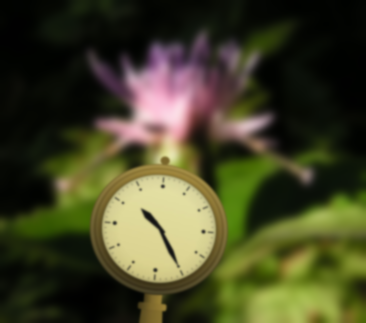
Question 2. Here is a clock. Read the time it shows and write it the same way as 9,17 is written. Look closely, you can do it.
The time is 10,25
